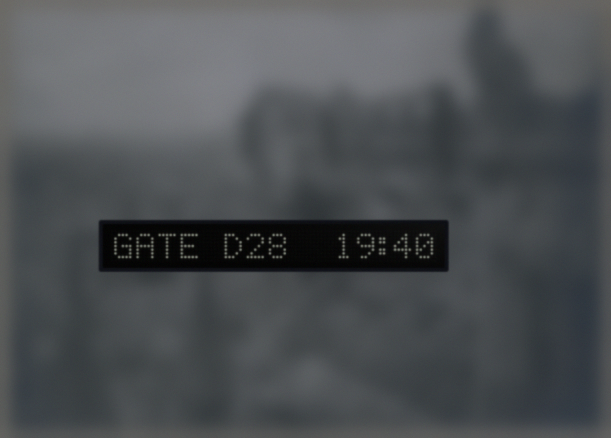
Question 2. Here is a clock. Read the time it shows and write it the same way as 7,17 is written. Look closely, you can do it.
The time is 19,40
